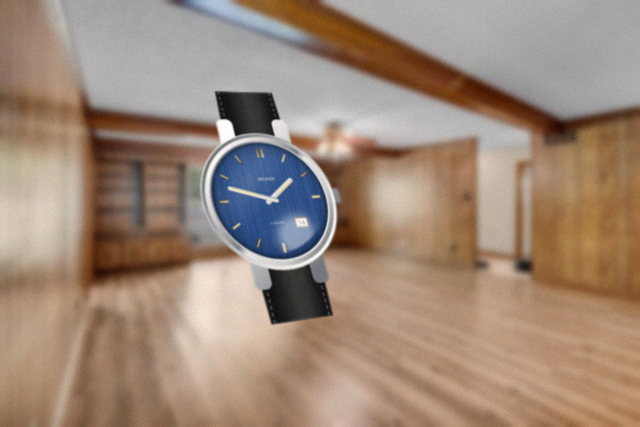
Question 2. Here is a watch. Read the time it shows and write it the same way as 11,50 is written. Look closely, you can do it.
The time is 1,48
